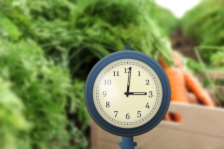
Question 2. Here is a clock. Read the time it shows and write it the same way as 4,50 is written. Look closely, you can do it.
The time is 3,01
